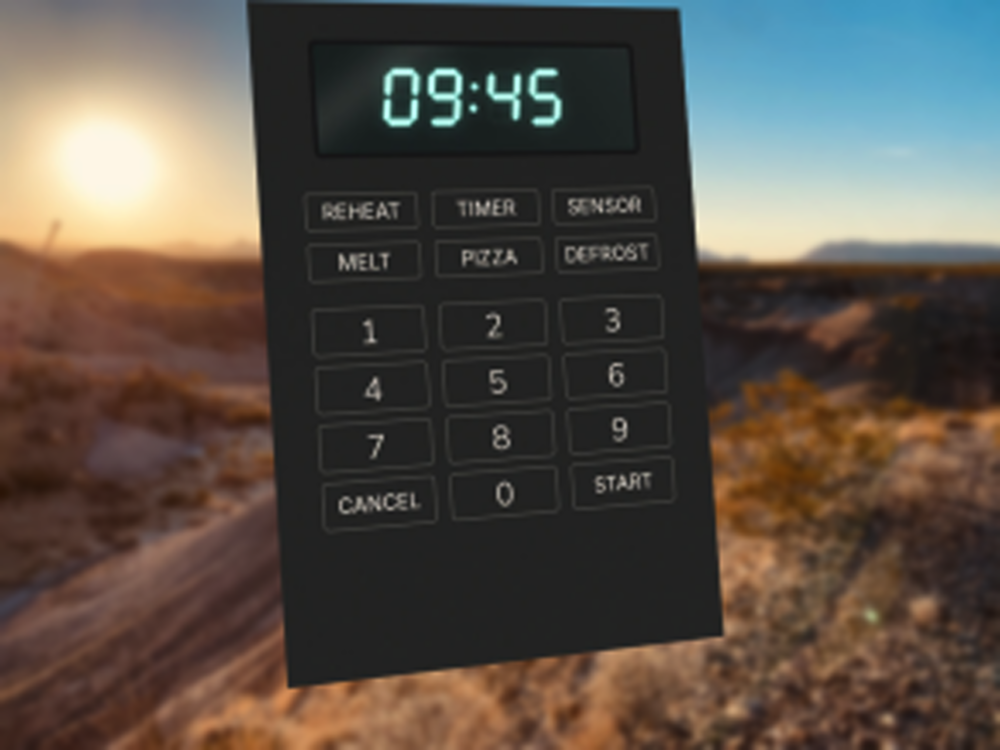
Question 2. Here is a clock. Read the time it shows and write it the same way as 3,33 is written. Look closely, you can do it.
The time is 9,45
